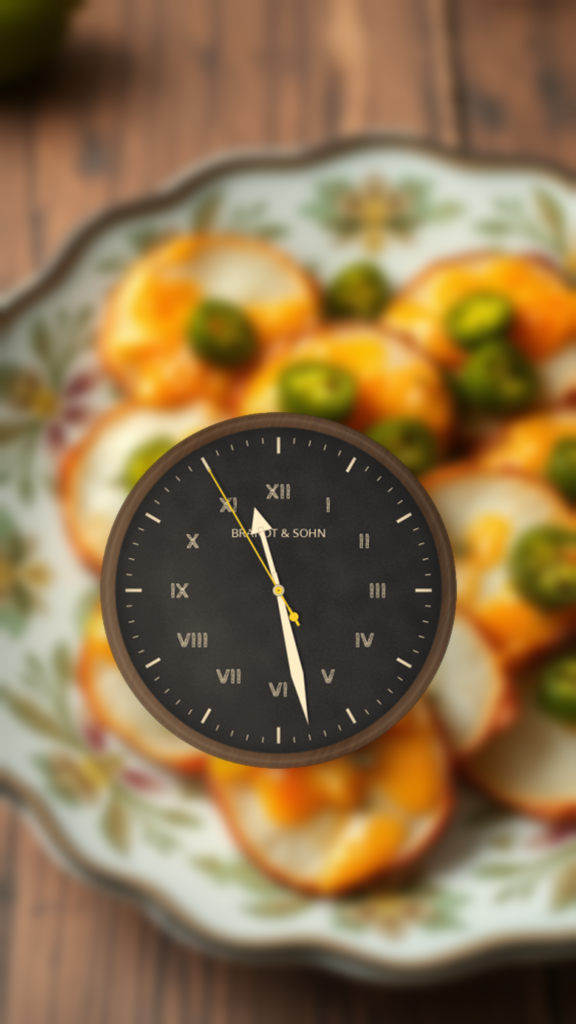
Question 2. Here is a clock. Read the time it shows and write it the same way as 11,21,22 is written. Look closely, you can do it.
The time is 11,27,55
